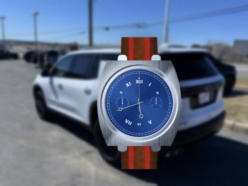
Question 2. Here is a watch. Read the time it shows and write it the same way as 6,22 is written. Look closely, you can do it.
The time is 5,42
